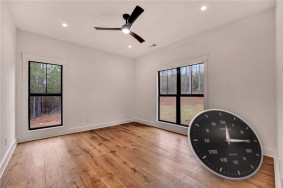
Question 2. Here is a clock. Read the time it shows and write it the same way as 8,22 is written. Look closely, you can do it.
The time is 12,15
